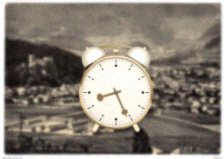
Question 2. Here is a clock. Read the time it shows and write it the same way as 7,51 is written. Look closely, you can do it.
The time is 8,26
